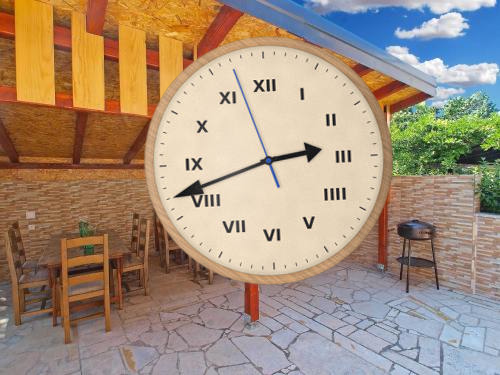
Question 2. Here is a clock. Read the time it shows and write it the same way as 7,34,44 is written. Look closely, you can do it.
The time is 2,41,57
